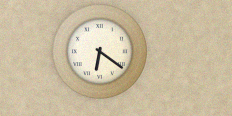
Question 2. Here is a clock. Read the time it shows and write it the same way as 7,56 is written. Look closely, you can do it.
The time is 6,21
